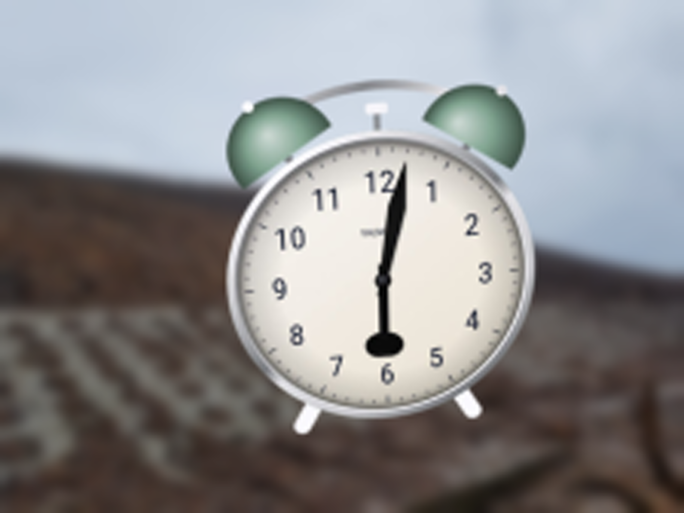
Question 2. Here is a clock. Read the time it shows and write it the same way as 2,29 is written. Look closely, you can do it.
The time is 6,02
